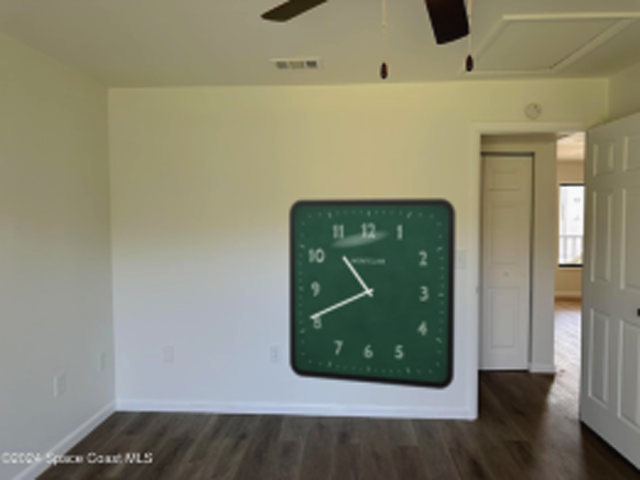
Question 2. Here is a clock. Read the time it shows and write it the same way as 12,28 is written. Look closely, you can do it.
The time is 10,41
